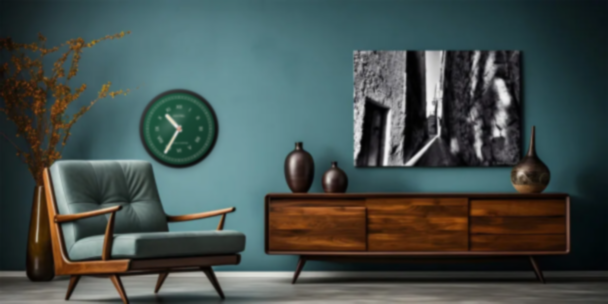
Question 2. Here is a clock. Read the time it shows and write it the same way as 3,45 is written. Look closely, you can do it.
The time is 10,35
